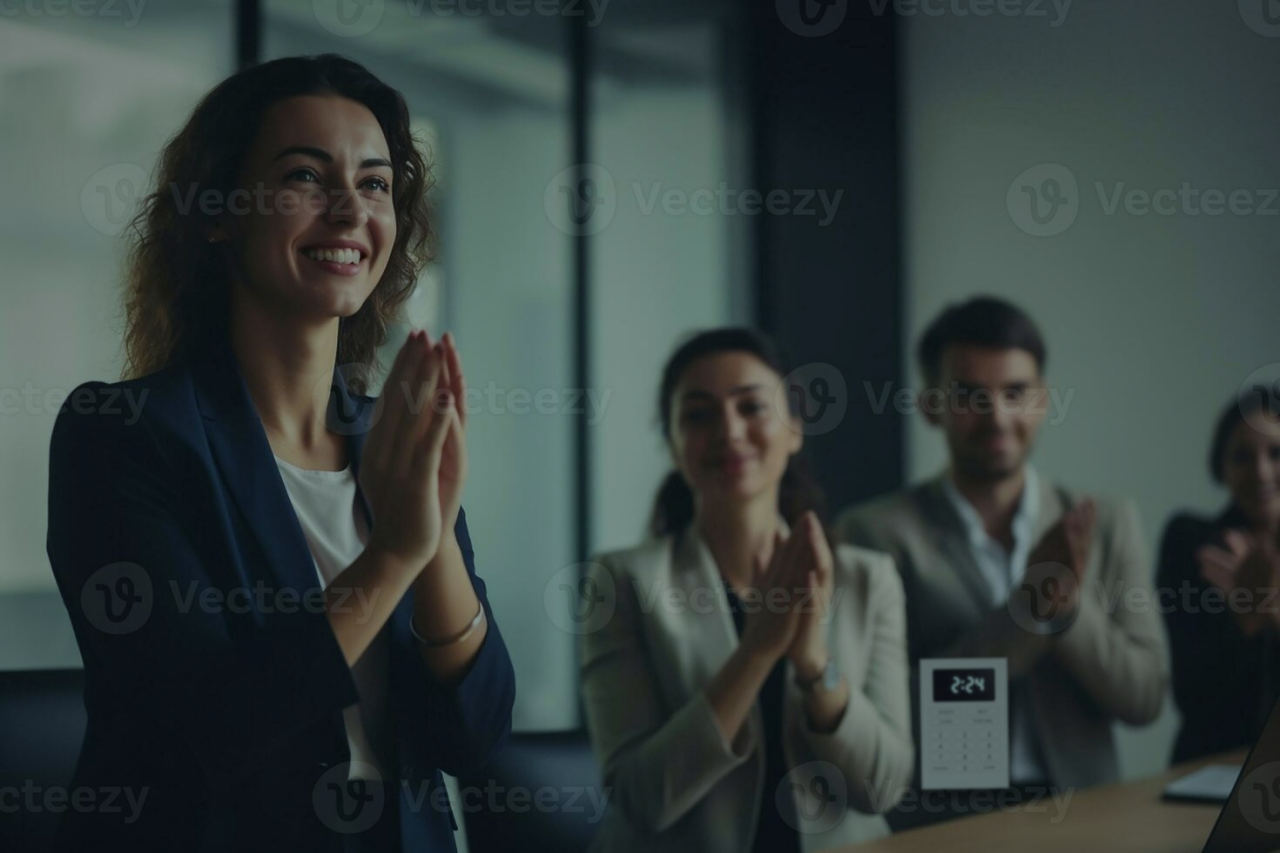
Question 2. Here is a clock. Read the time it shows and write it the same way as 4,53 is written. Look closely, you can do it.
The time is 2,24
